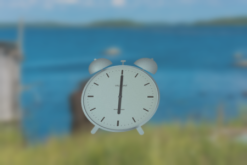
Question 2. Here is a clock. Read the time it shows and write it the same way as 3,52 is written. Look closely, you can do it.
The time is 6,00
